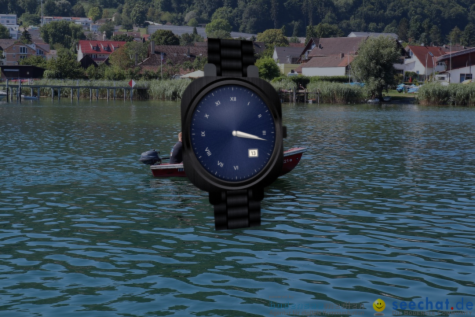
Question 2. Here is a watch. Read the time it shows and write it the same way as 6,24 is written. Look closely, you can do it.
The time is 3,17
